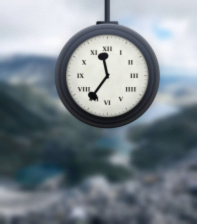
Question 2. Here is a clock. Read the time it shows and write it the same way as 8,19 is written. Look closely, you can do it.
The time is 11,36
